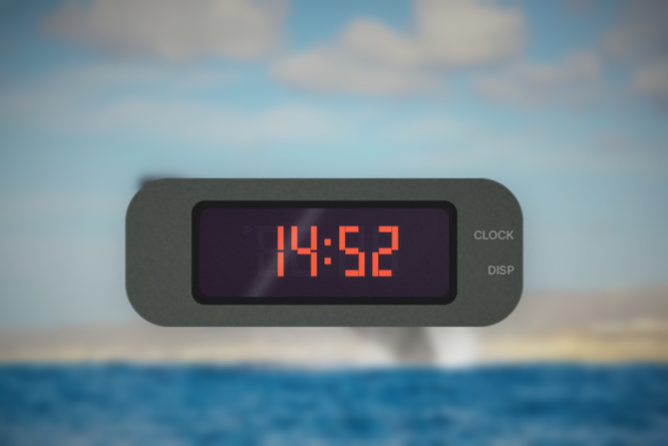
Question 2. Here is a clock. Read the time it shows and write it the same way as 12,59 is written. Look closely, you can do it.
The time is 14,52
